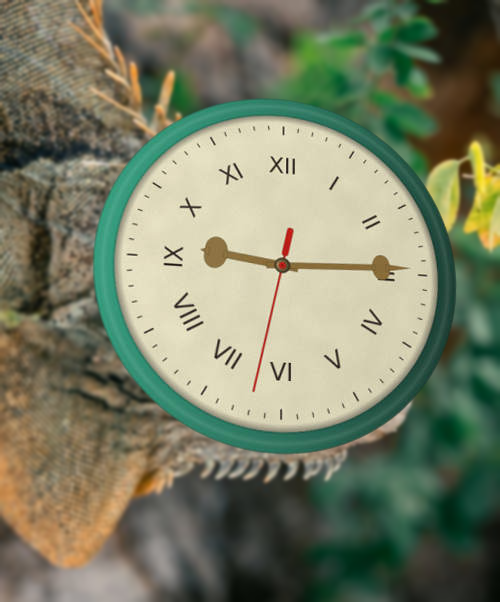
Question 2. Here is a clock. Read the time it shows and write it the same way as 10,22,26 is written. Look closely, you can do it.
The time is 9,14,32
